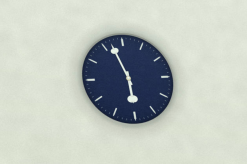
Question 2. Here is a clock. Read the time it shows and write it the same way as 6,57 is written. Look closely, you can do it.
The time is 5,57
